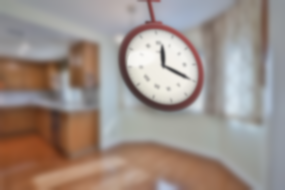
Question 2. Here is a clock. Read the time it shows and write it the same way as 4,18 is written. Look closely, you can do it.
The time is 12,20
